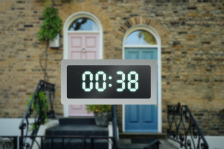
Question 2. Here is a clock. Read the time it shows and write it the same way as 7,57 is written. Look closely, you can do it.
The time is 0,38
